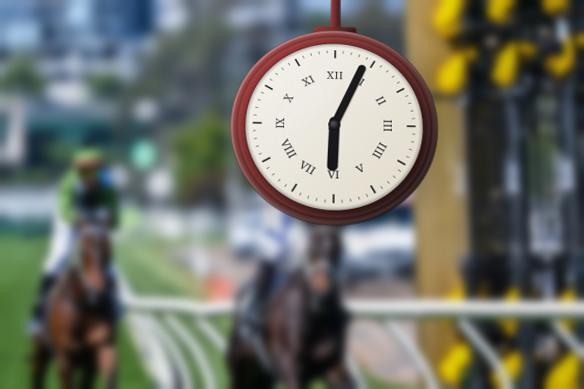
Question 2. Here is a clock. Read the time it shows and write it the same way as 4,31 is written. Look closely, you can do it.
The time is 6,04
